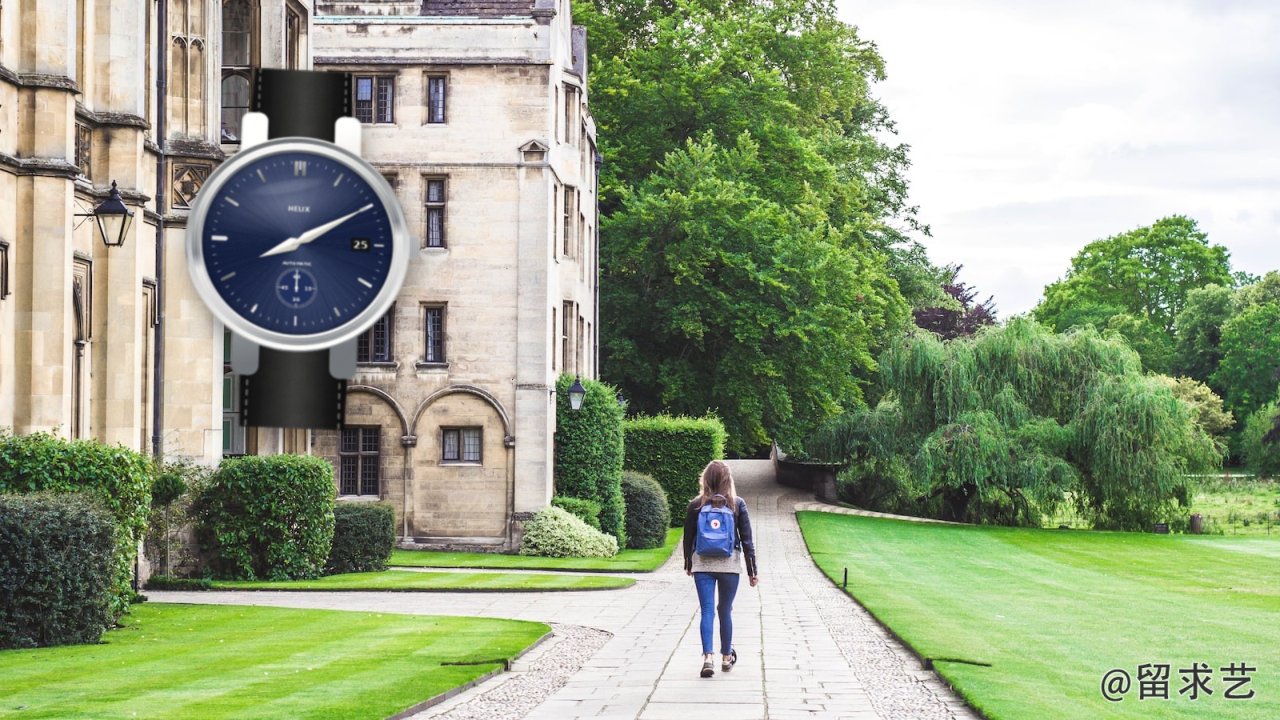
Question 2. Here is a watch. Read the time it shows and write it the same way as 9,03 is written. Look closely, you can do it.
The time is 8,10
